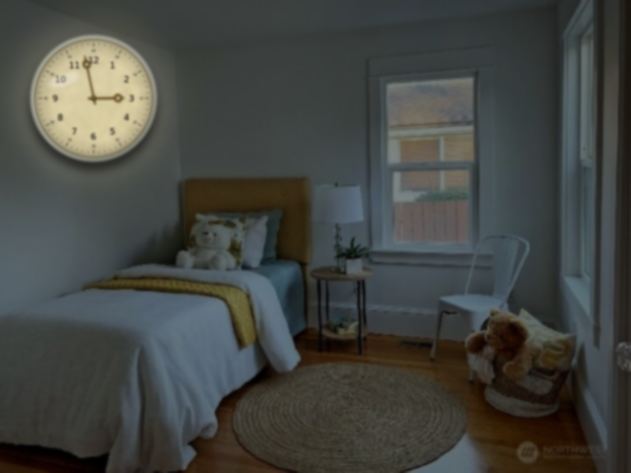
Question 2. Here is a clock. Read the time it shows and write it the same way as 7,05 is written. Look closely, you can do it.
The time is 2,58
